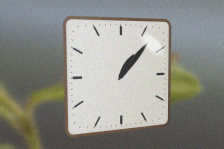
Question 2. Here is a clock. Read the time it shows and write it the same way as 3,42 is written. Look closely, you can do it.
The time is 1,07
